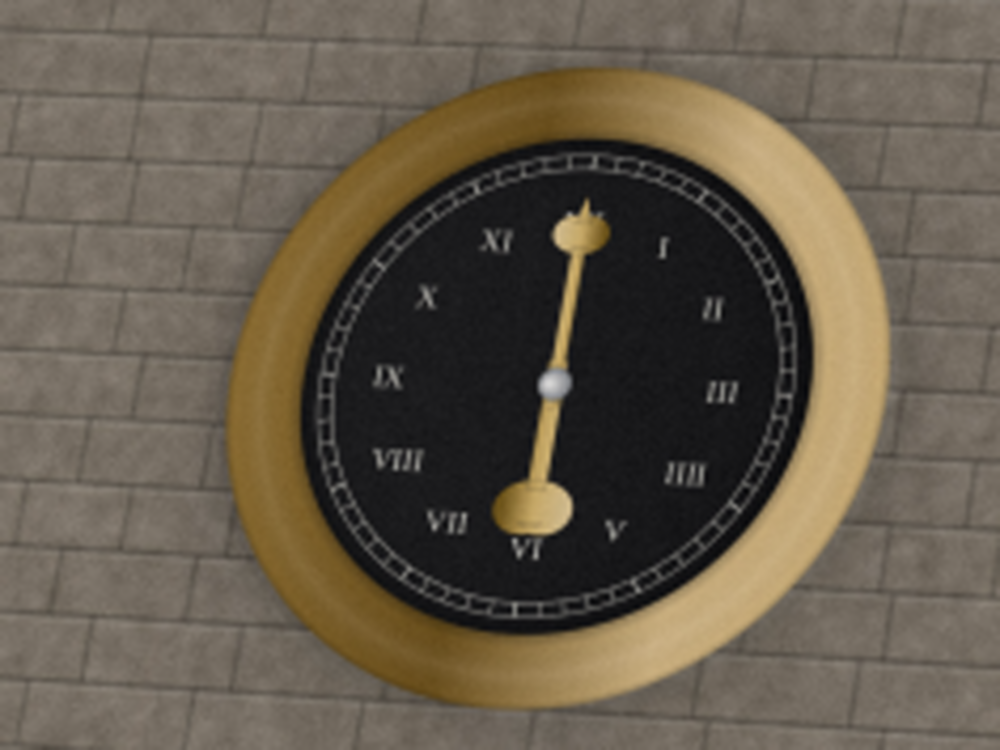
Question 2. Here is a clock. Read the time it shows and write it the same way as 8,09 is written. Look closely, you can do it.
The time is 6,00
